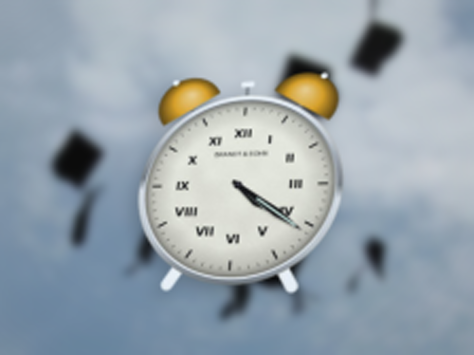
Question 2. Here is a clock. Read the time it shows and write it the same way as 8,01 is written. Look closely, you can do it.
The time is 4,21
